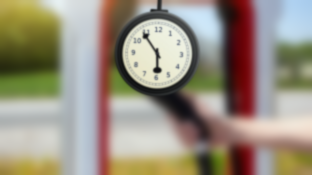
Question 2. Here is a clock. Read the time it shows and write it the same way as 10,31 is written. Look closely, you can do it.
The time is 5,54
